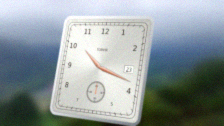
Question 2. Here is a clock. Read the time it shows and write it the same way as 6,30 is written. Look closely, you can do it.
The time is 10,18
